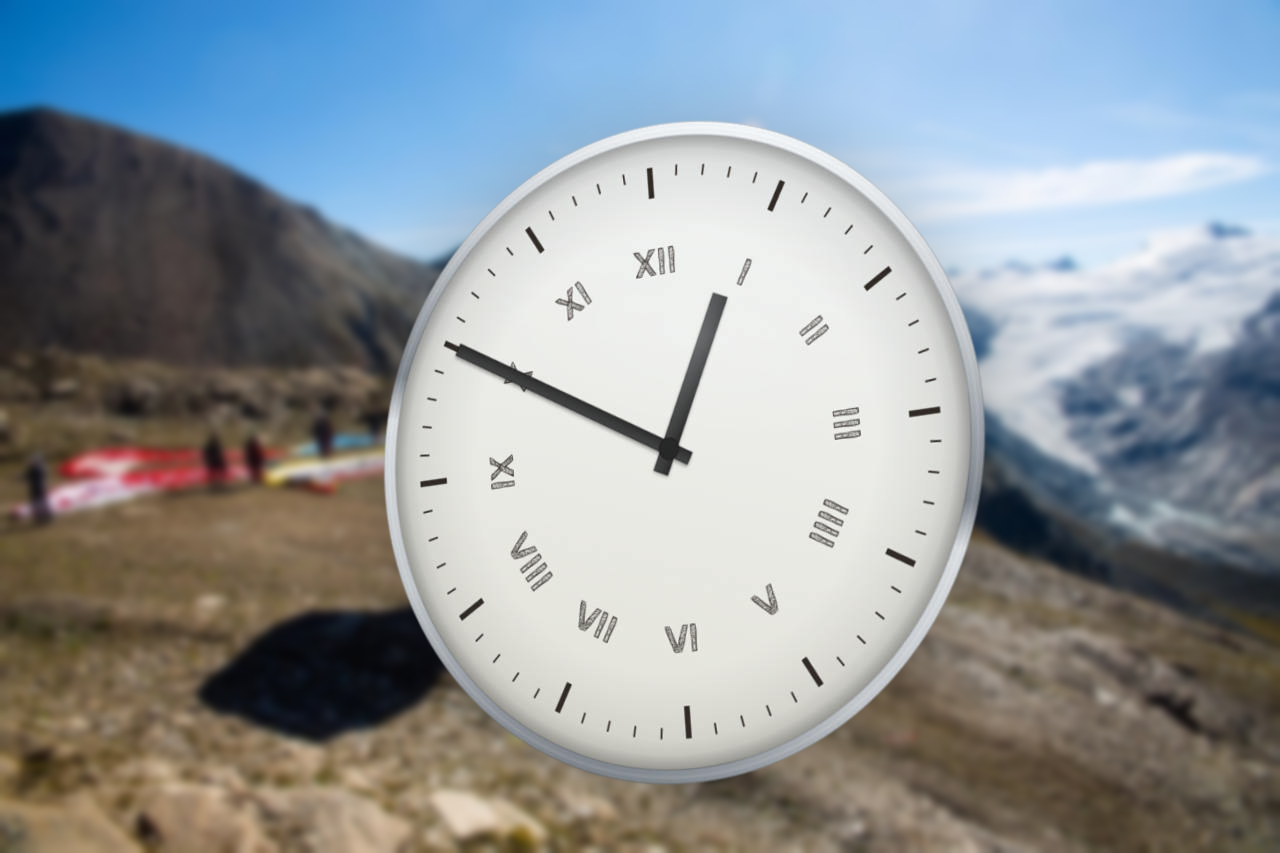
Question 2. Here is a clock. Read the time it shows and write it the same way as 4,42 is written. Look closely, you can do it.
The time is 12,50
